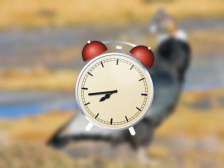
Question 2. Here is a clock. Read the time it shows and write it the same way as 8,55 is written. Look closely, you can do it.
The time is 7,43
